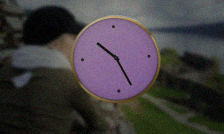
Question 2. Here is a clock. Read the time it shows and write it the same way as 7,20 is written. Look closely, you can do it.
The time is 10,26
